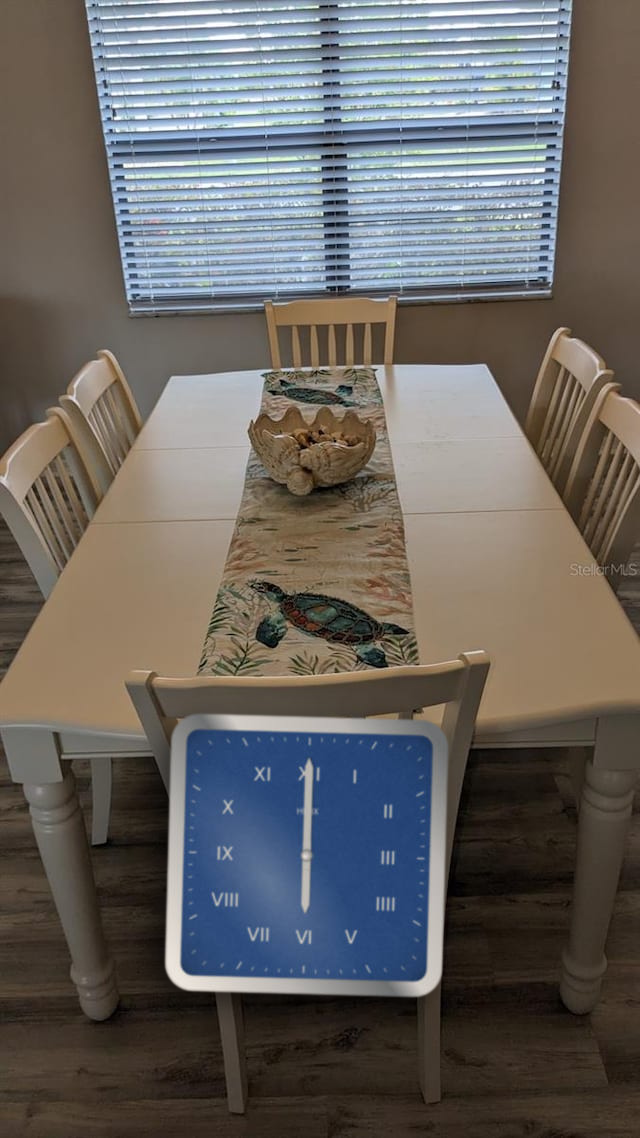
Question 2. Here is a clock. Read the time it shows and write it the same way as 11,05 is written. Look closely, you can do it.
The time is 6,00
